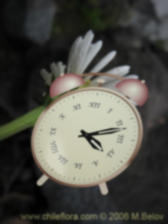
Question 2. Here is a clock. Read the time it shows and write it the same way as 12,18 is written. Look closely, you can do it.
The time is 4,12
